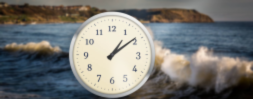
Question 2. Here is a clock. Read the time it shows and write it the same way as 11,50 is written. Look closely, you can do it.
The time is 1,09
